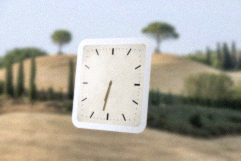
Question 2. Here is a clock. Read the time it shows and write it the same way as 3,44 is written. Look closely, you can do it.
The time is 6,32
